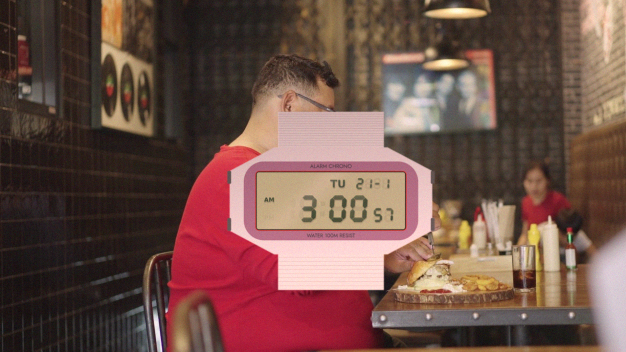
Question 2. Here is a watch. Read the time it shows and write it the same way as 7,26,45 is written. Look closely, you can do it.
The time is 3,00,57
